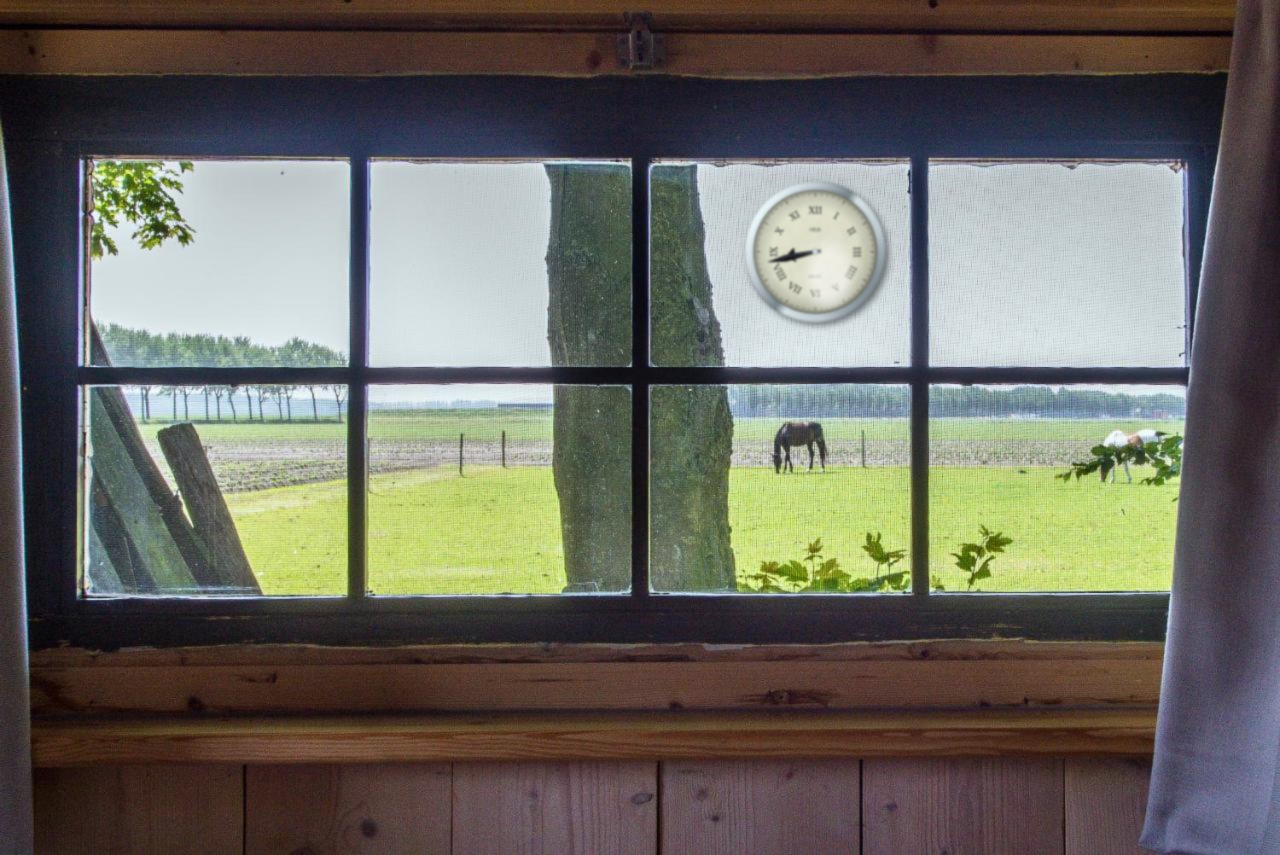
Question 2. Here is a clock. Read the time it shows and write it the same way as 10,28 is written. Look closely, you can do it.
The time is 8,43
